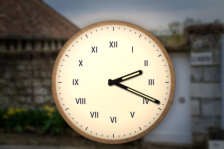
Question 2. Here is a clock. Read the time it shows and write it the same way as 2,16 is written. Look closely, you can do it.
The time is 2,19
